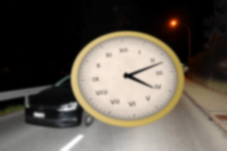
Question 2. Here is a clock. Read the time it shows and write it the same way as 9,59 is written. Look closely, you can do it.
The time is 4,12
